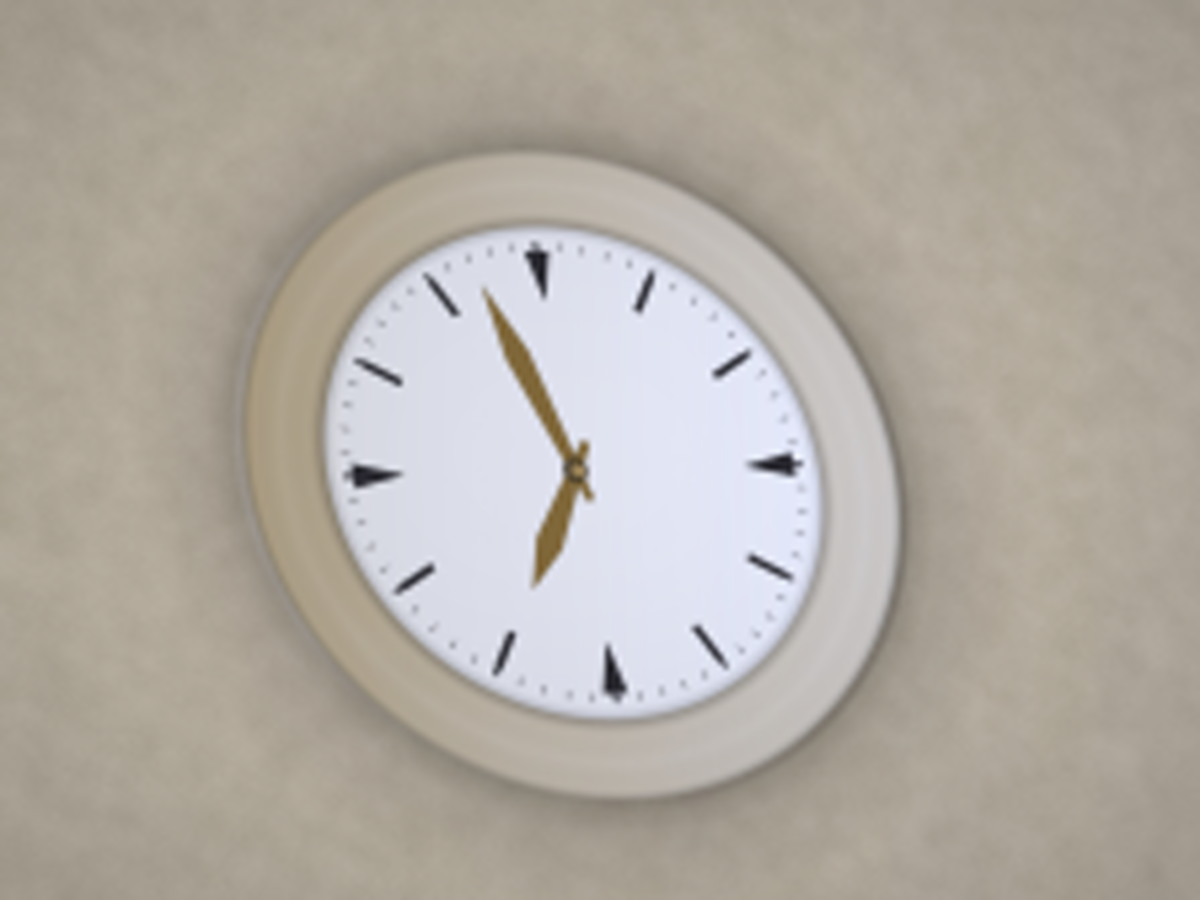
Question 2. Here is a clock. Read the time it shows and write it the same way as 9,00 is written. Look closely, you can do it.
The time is 6,57
